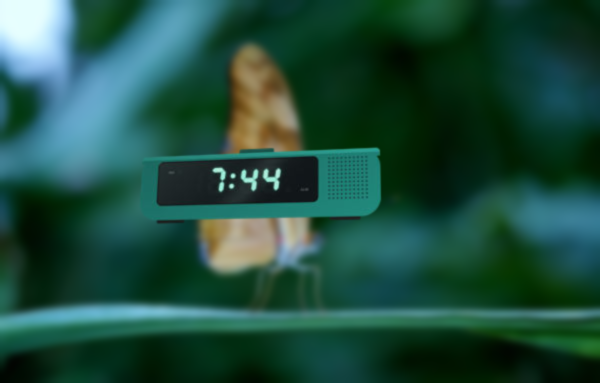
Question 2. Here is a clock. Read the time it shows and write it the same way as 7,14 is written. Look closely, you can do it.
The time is 7,44
